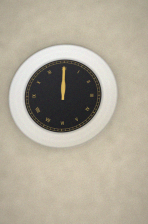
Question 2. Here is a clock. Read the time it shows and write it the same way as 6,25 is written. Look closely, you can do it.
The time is 12,00
